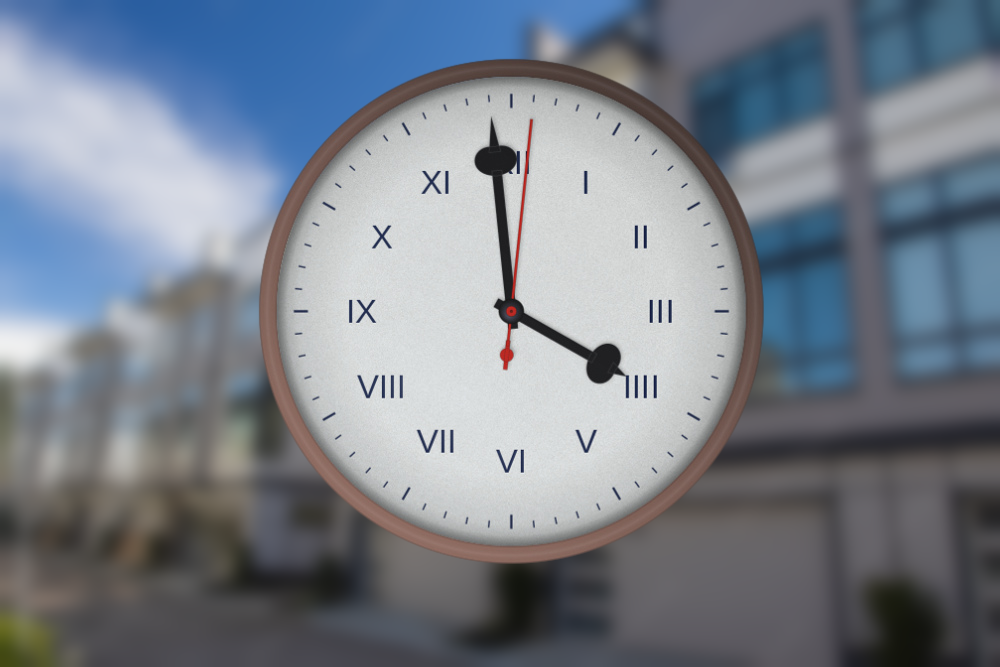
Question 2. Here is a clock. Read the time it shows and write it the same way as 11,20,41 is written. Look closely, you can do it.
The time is 3,59,01
